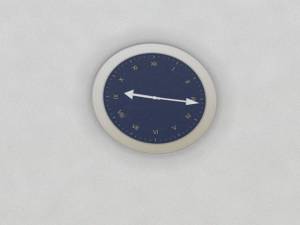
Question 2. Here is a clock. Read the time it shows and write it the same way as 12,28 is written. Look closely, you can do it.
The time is 9,16
